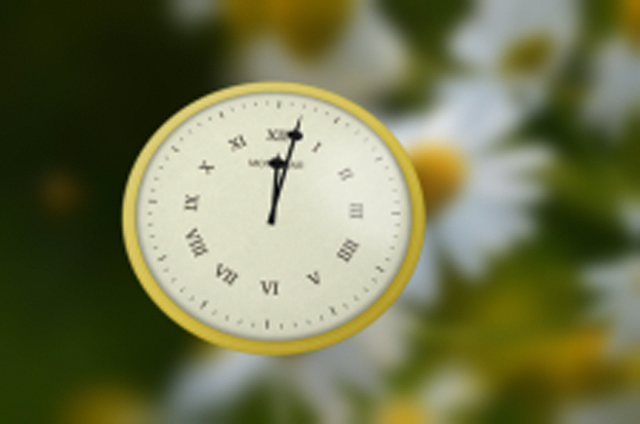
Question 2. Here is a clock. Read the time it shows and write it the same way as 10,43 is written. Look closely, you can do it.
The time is 12,02
